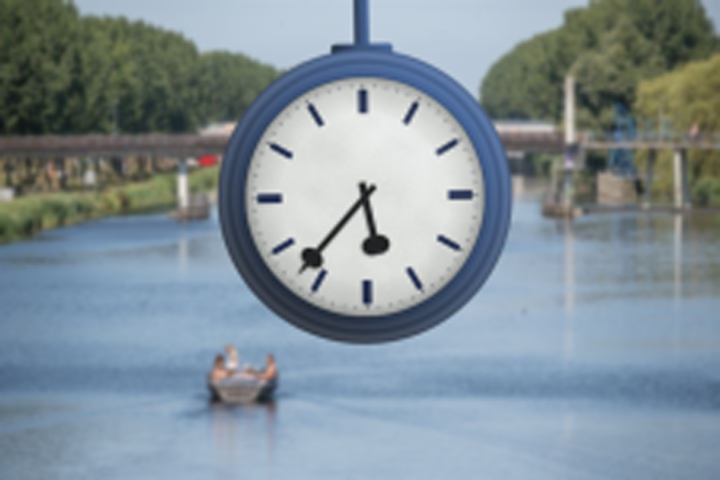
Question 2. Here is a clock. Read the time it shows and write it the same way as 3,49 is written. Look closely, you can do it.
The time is 5,37
